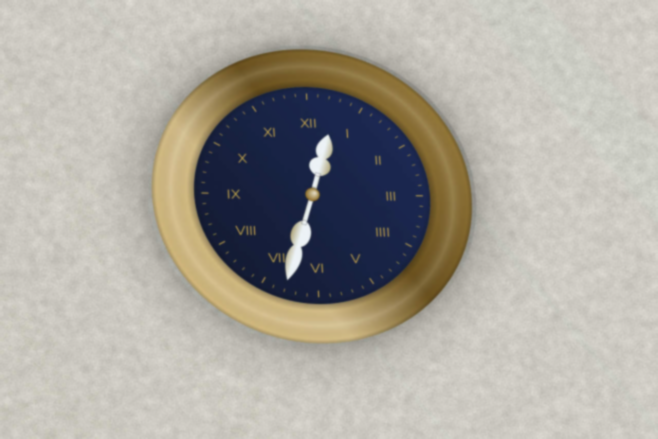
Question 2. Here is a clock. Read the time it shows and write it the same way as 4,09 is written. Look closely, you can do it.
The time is 12,33
